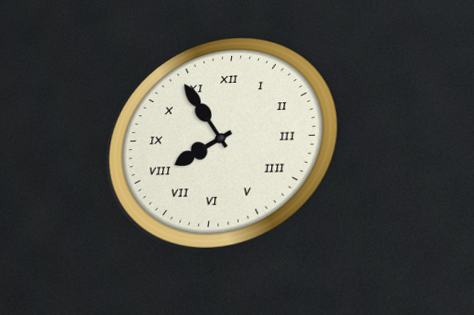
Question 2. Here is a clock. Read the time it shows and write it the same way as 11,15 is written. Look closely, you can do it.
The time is 7,54
